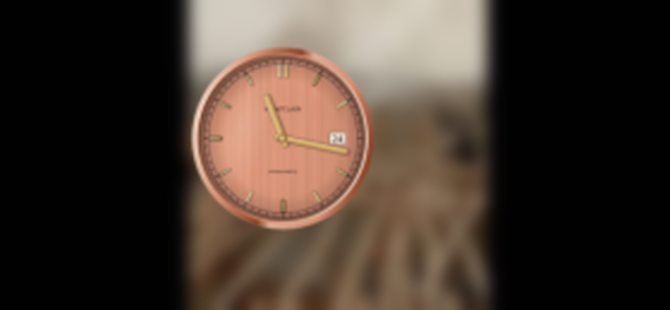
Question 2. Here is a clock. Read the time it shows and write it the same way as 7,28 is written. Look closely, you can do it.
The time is 11,17
